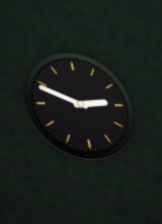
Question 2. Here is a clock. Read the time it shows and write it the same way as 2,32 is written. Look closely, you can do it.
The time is 2,49
